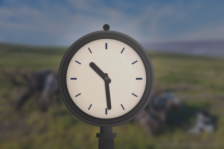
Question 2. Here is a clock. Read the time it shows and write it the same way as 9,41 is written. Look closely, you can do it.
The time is 10,29
